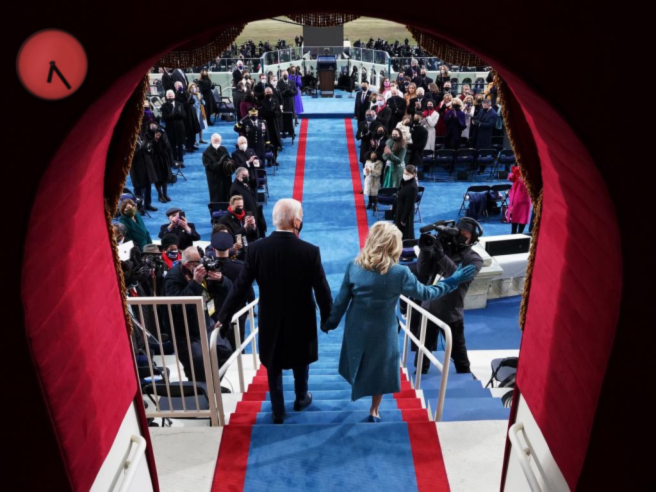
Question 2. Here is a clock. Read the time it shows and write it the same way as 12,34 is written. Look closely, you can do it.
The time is 6,24
